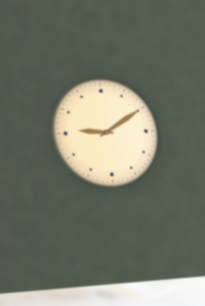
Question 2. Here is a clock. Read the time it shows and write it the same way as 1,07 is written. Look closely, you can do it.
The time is 9,10
